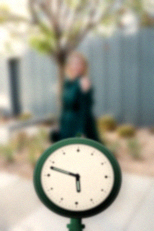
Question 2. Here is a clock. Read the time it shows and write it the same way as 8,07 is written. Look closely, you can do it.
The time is 5,48
